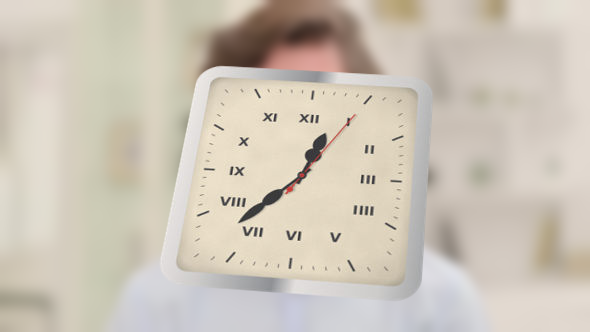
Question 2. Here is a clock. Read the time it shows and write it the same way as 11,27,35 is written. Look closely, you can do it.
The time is 12,37,05
